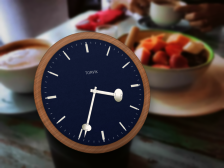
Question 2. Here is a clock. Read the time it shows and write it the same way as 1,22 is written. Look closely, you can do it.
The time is 3,34
